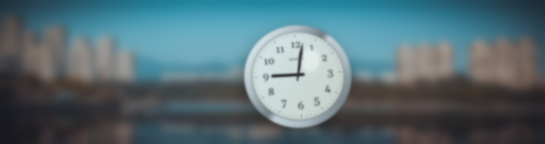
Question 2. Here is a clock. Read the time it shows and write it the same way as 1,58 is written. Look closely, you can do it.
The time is 9,02
